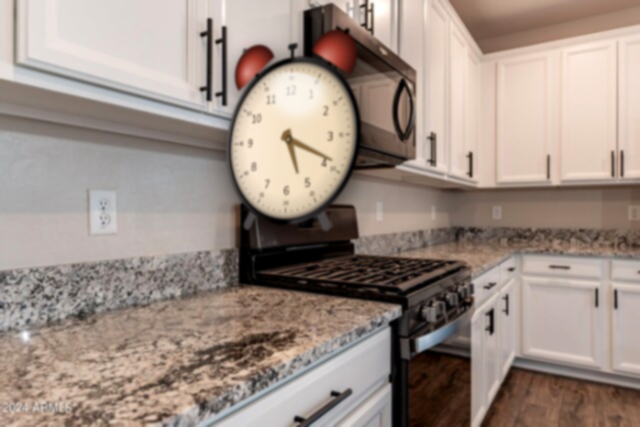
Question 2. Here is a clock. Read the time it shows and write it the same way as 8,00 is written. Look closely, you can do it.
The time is 5,19
